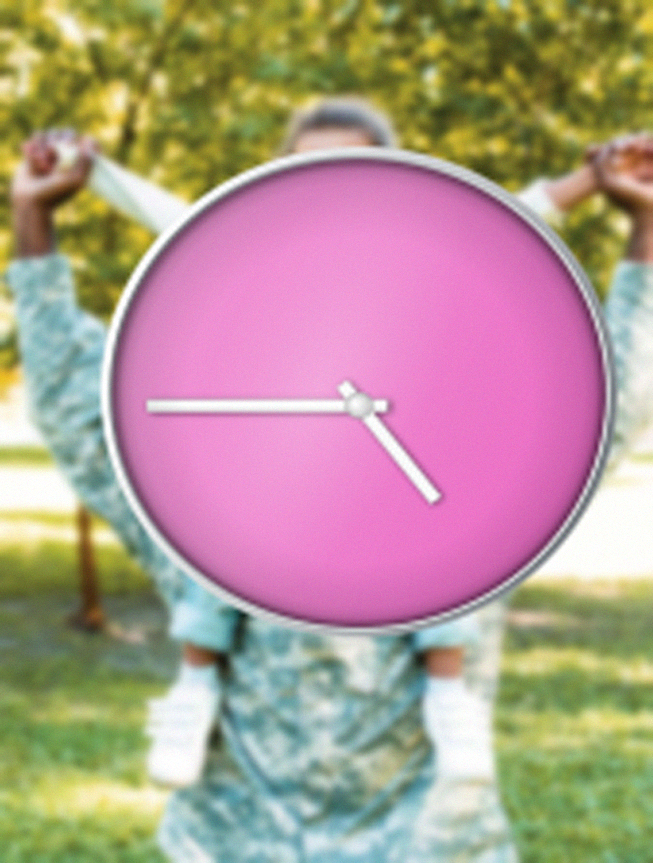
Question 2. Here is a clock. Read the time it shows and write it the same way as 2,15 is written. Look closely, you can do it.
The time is 4,45
